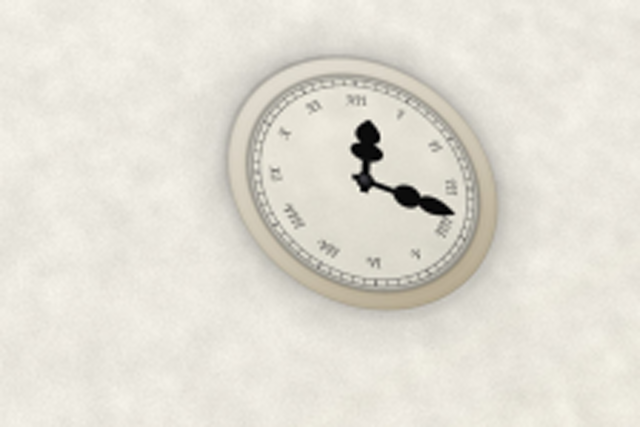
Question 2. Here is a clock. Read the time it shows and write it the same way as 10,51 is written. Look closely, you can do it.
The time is 12,18
